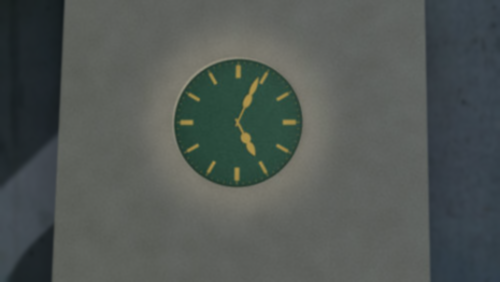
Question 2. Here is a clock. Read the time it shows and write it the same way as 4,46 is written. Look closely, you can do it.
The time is 5,04
